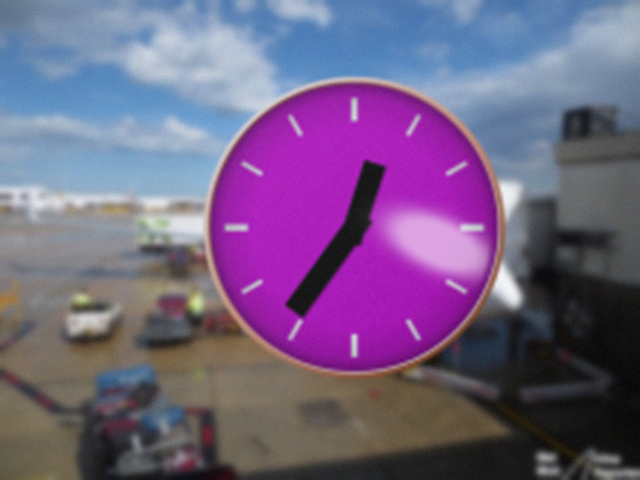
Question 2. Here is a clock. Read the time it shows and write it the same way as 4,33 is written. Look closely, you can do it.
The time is 12,36
